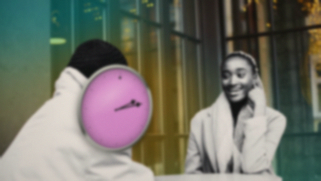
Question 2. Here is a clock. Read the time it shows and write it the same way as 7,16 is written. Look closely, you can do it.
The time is 2,13
